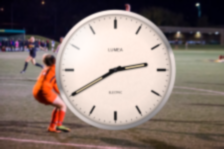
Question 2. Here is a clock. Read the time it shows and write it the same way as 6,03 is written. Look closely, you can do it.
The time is 2,40
